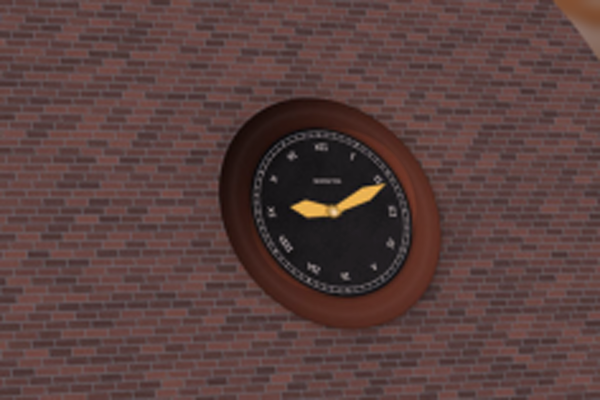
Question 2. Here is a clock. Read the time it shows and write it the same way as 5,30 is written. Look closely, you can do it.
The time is 9,11
